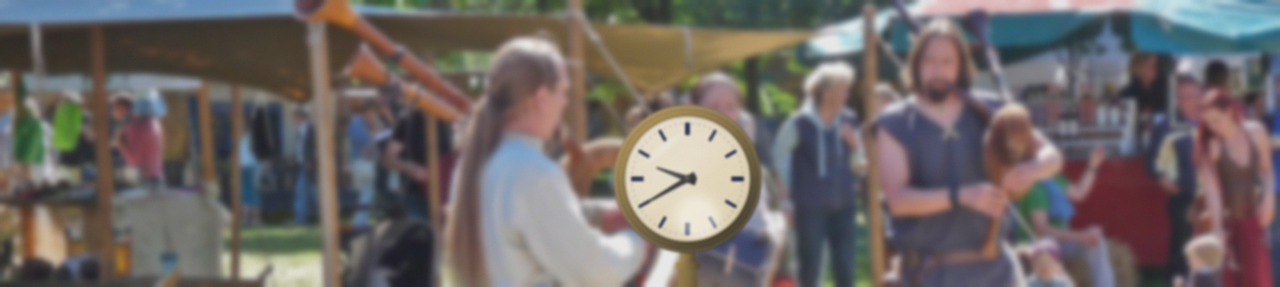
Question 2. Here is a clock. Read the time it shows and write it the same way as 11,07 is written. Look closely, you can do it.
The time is 9,40
